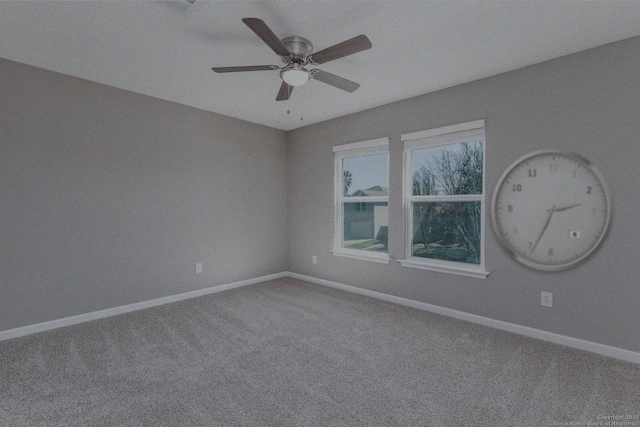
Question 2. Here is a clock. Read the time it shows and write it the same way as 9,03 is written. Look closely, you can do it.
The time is 2,34
